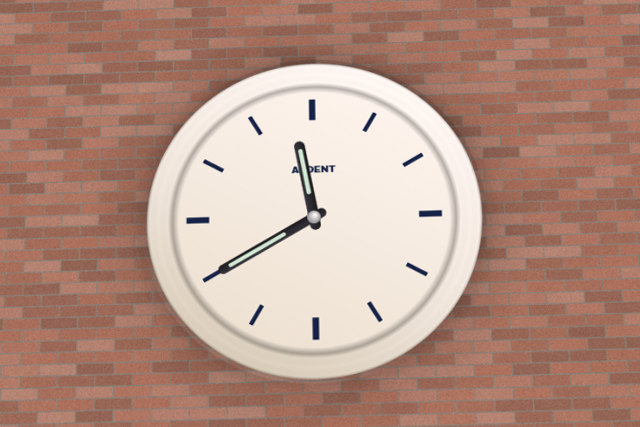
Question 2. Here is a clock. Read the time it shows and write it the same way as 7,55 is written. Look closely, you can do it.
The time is 11,40
